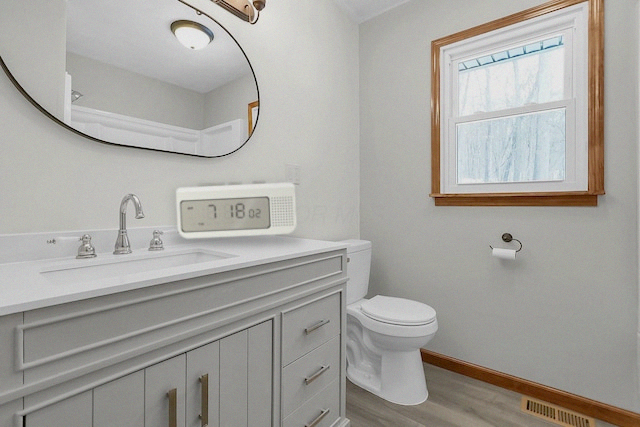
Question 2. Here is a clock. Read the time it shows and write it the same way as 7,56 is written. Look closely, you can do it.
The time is 7,18
